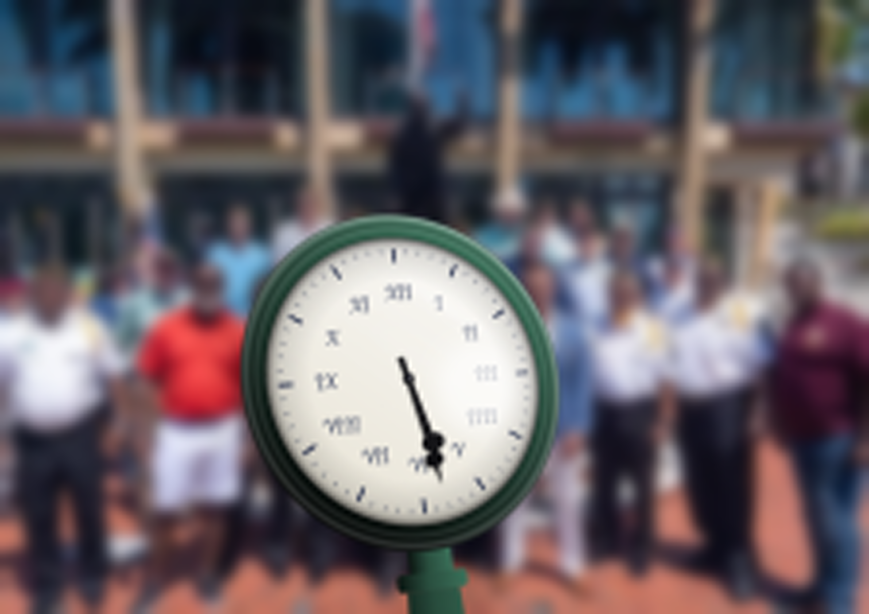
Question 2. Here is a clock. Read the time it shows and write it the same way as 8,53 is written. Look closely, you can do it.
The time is 5,28
